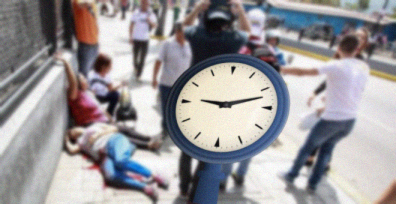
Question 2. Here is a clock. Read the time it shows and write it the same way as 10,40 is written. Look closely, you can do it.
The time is 9,12
